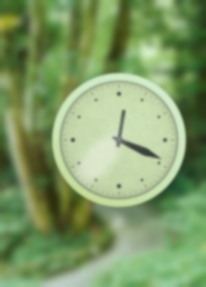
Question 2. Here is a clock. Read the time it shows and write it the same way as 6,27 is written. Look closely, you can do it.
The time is 12,19
